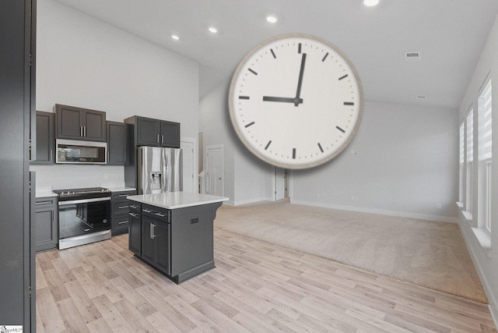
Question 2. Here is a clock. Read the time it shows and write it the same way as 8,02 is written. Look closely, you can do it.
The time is 9,01
